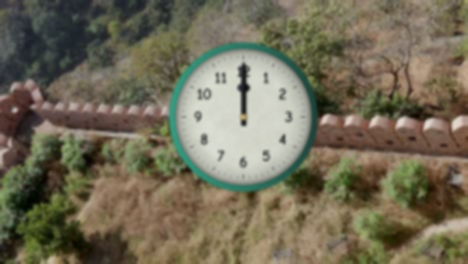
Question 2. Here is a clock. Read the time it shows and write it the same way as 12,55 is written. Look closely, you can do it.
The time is 12,00
